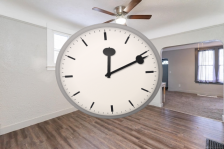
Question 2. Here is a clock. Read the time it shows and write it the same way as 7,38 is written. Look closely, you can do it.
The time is 12,11
